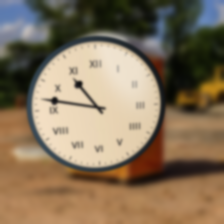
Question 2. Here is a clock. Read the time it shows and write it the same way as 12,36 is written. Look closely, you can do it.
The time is 10,47
